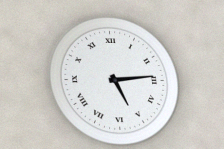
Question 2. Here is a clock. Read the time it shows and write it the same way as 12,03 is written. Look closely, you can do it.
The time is 5,14
